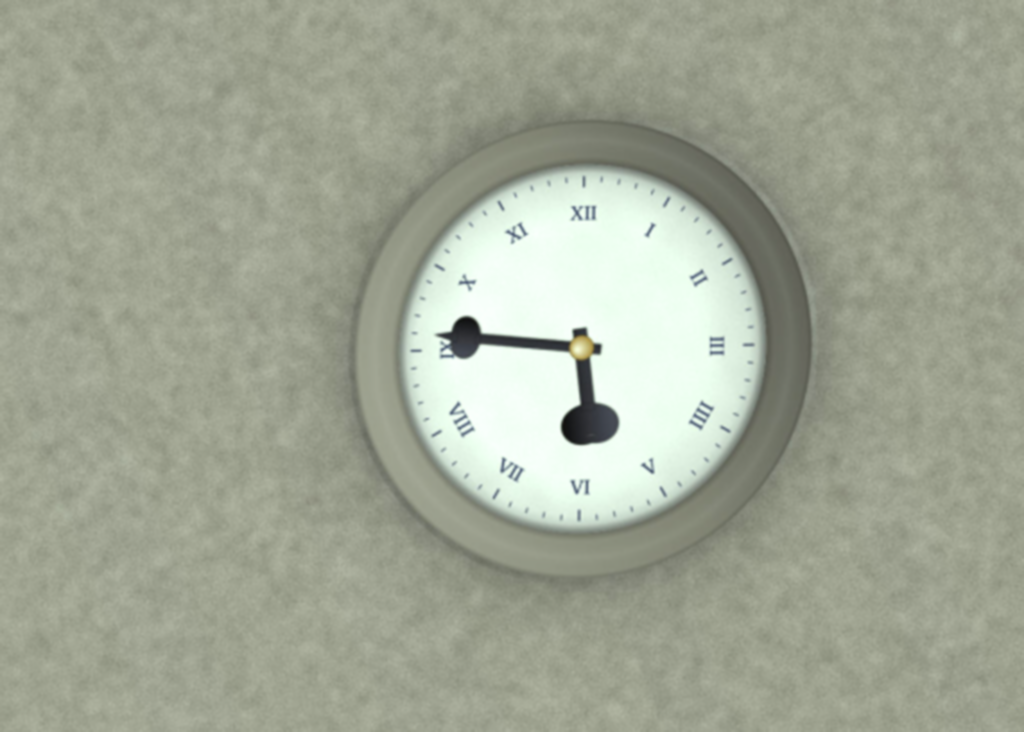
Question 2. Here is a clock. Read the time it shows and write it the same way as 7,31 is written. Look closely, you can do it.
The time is 5,46
